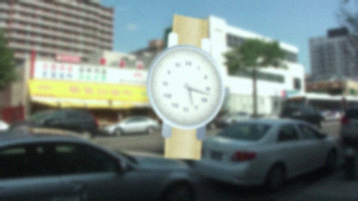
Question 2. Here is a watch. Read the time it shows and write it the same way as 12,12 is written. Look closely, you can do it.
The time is 5,17
